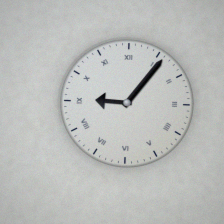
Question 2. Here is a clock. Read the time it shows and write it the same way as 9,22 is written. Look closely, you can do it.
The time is 9,06
